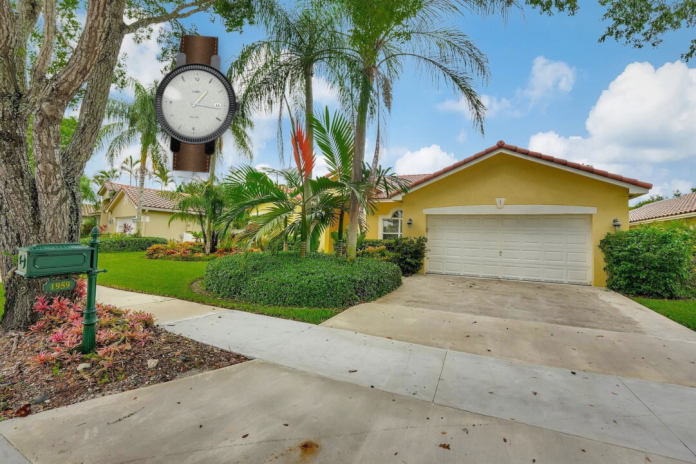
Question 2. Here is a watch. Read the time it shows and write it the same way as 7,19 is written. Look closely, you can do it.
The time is 1,16
